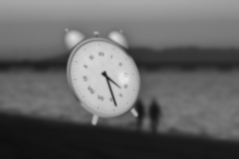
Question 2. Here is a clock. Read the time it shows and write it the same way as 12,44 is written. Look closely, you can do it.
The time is 4,29
